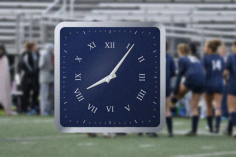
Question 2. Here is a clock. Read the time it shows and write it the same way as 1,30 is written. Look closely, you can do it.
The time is 8,06
